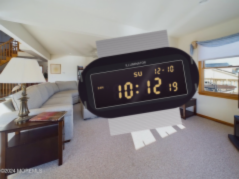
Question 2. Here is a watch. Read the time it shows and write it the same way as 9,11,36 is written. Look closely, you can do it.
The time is 10,12,19
